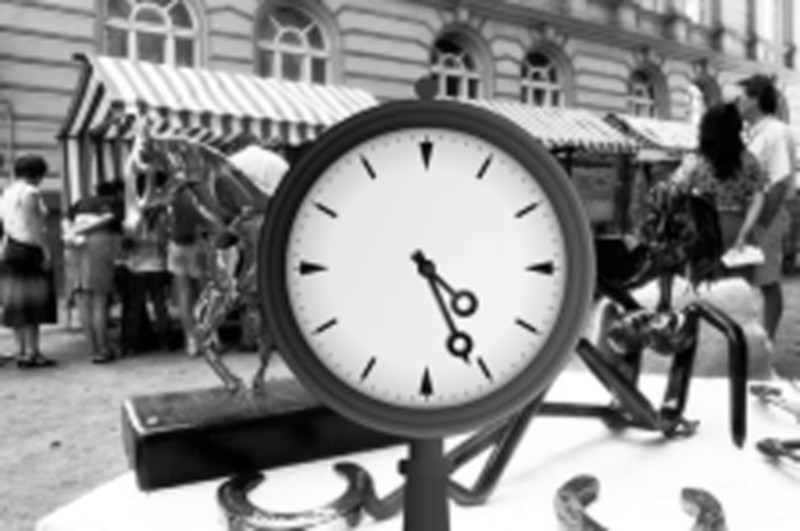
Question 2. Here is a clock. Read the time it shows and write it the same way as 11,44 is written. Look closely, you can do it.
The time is 4,26
